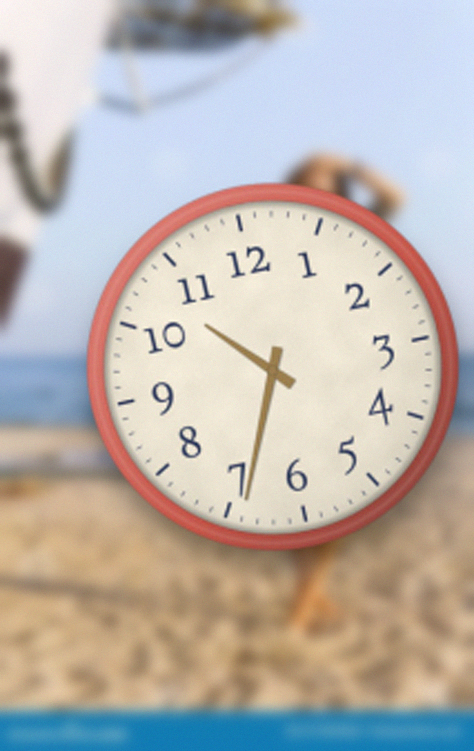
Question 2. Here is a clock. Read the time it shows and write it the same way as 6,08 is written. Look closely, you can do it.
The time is 10,34
